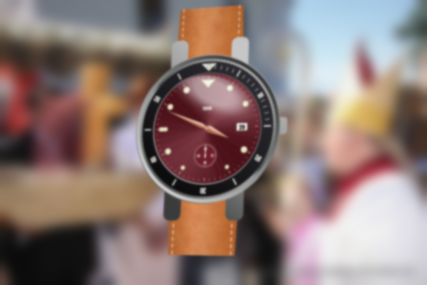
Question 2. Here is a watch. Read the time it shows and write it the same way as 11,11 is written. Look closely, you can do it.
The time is 3,49
